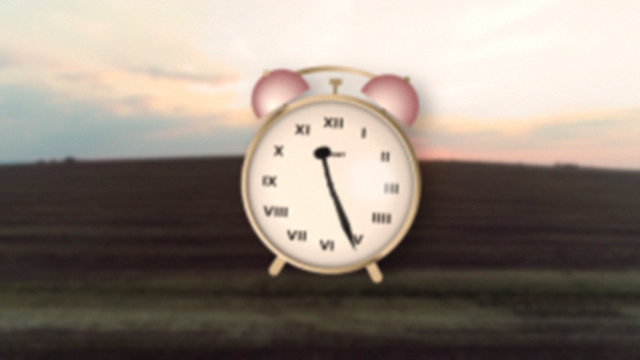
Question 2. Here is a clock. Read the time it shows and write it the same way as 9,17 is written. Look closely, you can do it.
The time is 11,26
